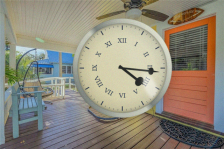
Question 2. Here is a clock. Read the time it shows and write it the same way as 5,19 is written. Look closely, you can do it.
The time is 4,16
